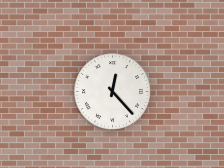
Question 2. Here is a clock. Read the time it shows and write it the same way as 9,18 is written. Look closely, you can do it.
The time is 12,23
